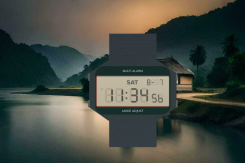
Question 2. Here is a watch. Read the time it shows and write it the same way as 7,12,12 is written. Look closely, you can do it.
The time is 11,34,56
